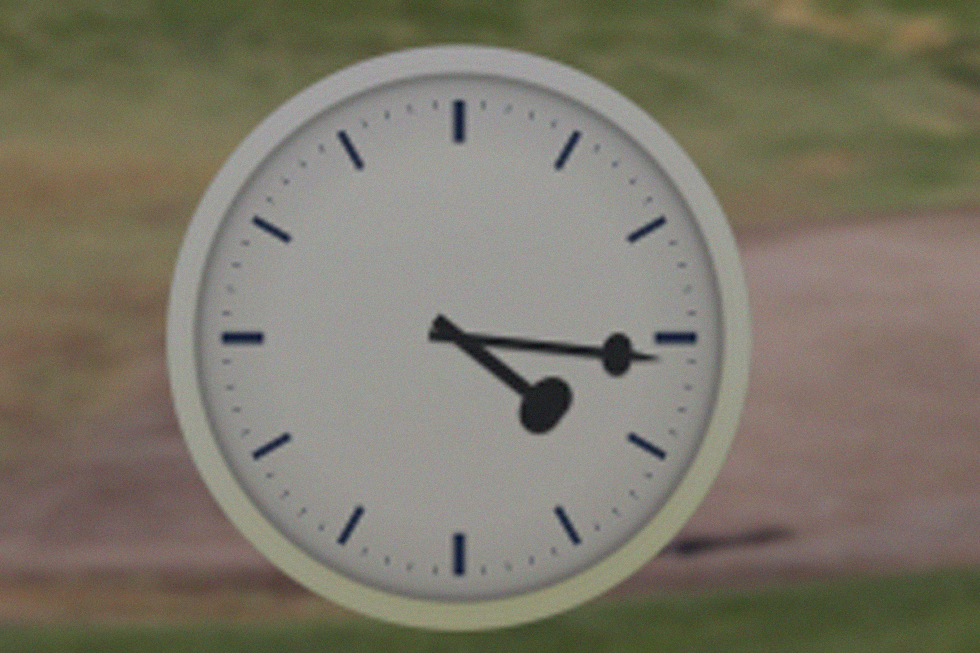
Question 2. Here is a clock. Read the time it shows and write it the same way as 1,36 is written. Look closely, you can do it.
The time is 4,16
